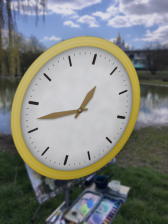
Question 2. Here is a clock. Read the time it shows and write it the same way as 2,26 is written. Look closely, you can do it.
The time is 12,42
